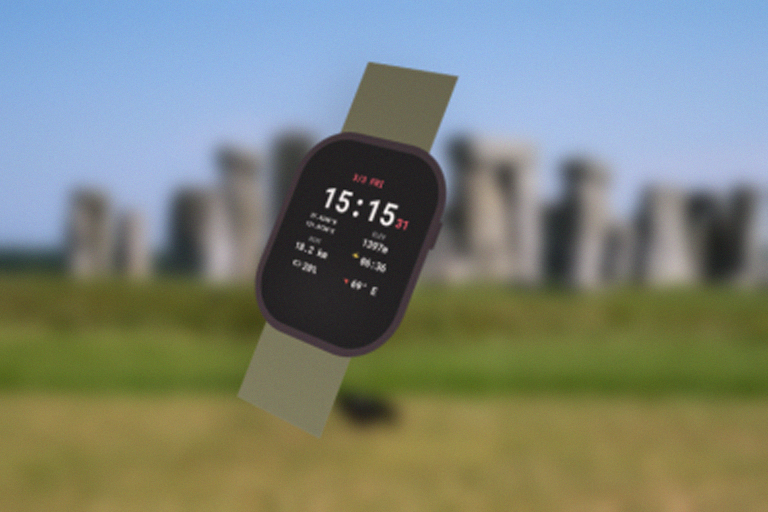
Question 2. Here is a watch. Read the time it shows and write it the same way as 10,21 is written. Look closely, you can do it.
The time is 15,15
